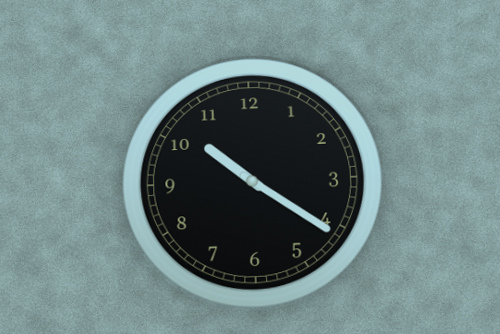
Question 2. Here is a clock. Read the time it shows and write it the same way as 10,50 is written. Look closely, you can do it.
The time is 10,21
